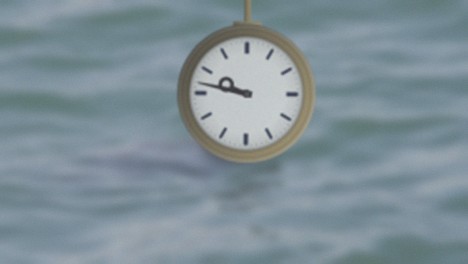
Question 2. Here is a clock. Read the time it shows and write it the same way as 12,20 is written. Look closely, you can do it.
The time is 9,47
